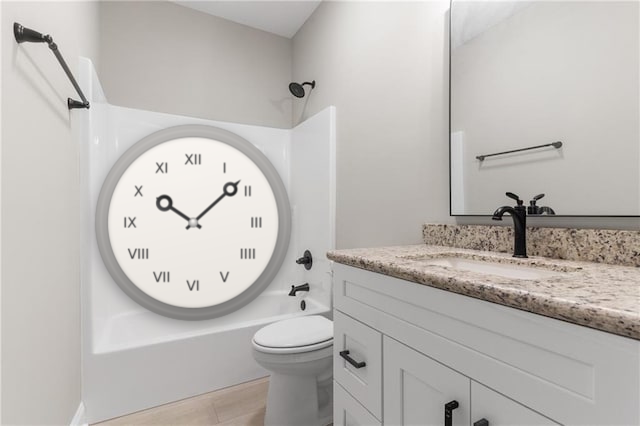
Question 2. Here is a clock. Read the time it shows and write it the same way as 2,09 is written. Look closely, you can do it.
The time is 10,08
